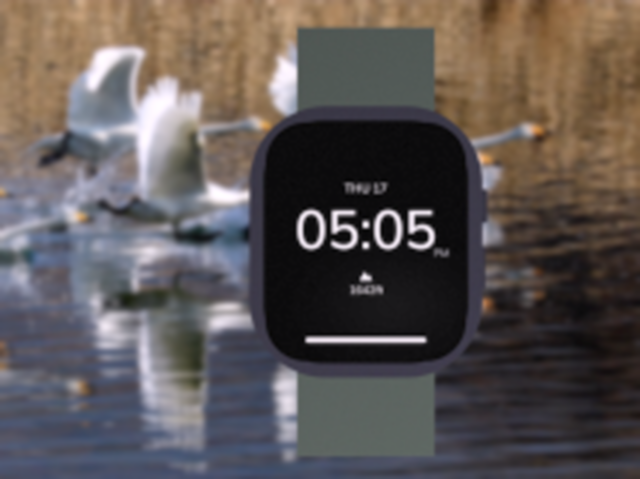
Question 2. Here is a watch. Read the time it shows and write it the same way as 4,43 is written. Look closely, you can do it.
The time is 5,05
